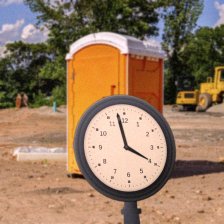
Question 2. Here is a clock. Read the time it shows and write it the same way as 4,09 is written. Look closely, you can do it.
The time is 3,58
